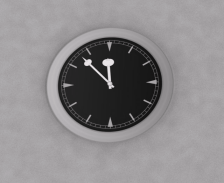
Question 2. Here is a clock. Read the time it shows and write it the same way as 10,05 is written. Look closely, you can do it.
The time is 11,53
